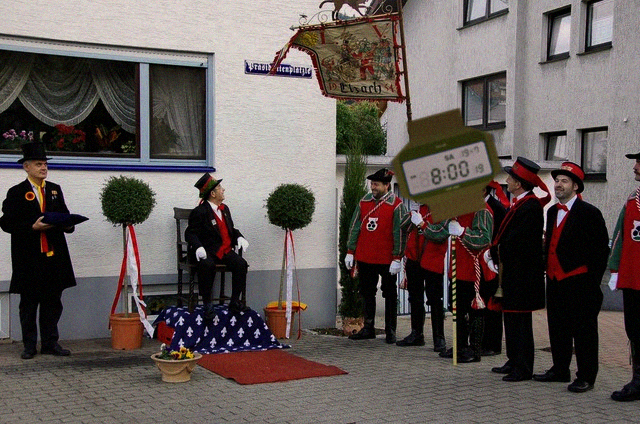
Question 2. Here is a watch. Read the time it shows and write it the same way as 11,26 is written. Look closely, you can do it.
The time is 8,00
